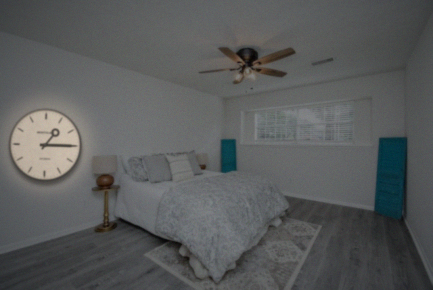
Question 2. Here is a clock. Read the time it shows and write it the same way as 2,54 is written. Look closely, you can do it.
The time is 1,15
